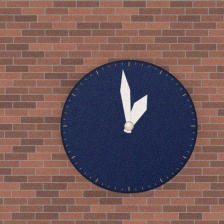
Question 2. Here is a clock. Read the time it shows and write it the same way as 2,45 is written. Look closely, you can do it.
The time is 12,59
